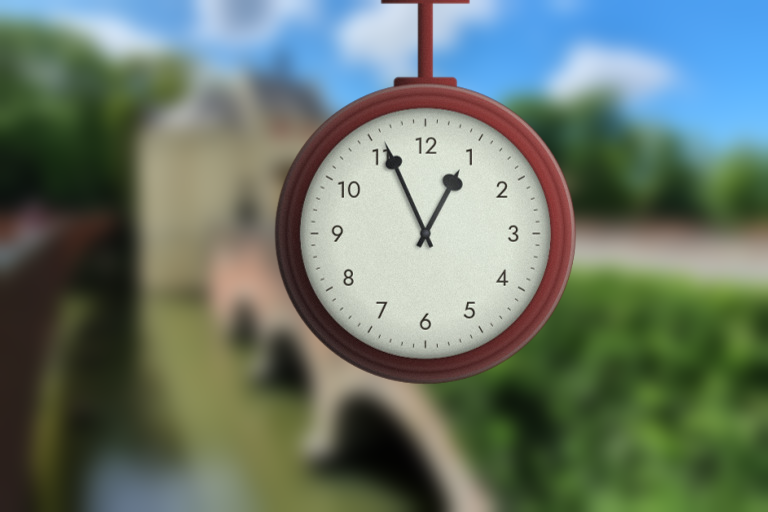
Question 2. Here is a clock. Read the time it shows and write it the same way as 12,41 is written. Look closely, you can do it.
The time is 12,56
